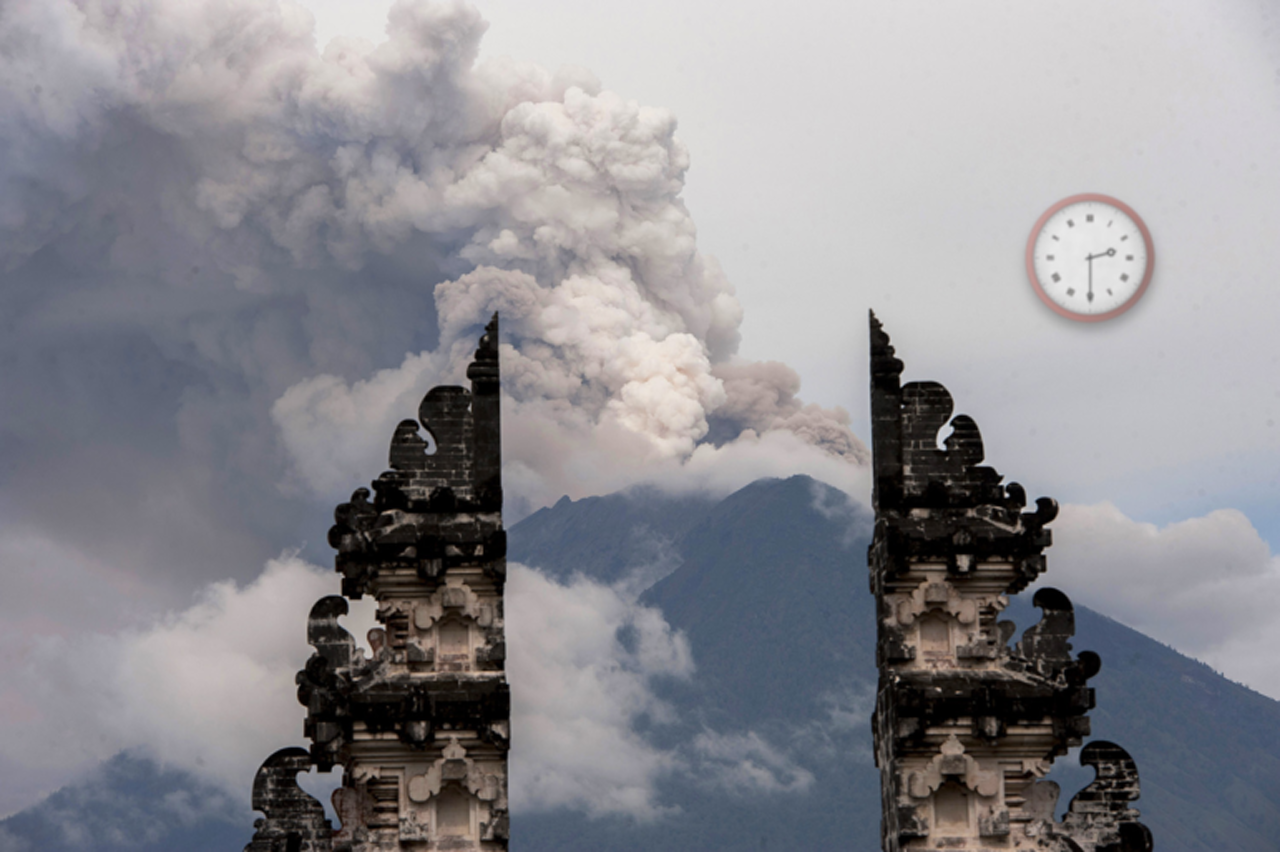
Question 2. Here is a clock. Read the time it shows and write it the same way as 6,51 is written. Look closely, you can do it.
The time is 2,30
